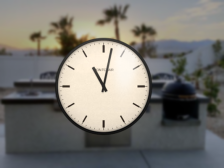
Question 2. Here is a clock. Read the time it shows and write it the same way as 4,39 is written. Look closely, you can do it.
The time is 11,02
